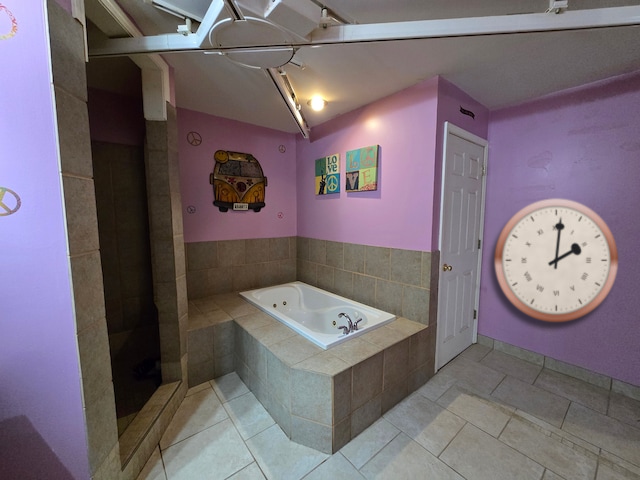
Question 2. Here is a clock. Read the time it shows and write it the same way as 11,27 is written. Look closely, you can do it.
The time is 2,01
